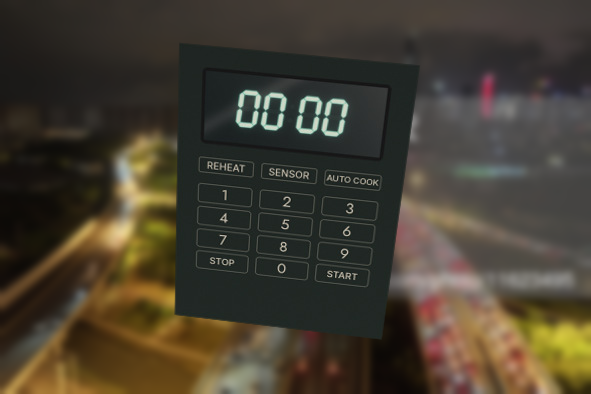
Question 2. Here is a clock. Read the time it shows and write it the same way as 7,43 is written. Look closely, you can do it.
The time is 0,00
